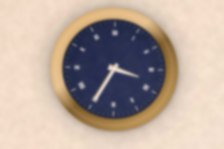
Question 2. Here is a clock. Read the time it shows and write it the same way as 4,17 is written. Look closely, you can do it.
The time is 3,35
